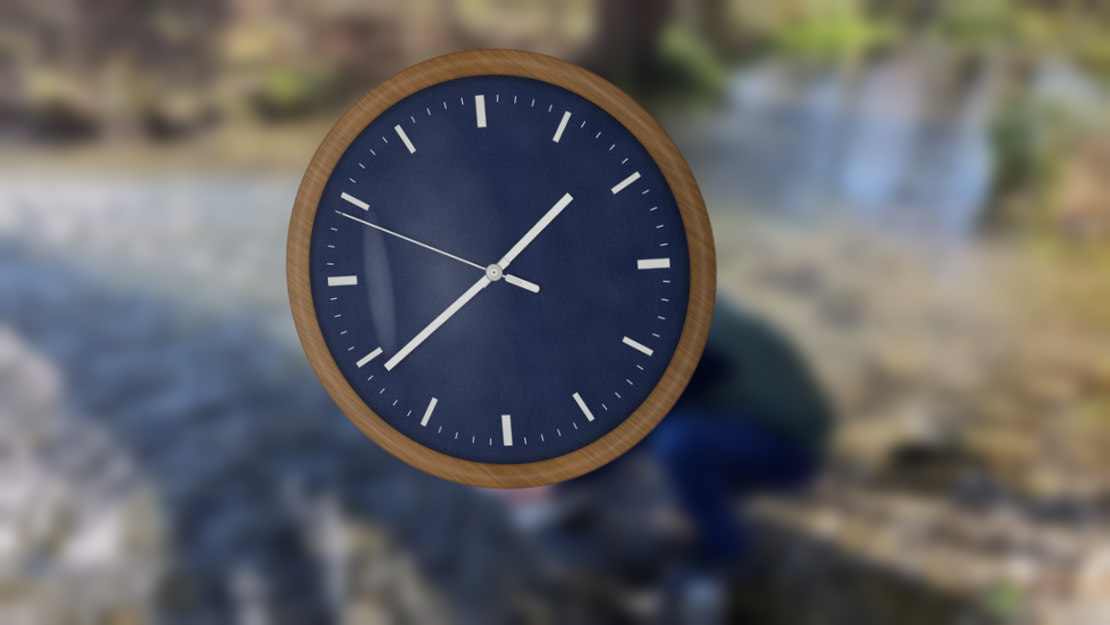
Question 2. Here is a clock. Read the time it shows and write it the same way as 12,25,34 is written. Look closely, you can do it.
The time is 1,38,49
